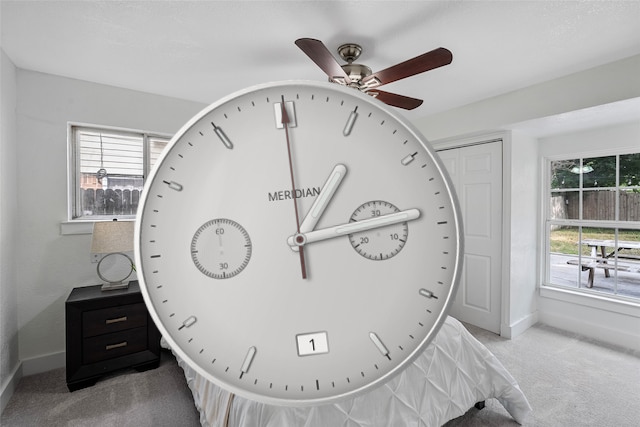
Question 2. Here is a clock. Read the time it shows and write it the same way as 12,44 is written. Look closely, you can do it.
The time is 1,14
